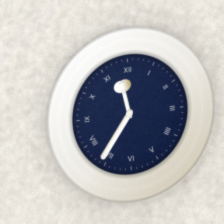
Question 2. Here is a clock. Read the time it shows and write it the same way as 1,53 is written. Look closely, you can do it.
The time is 11,36
